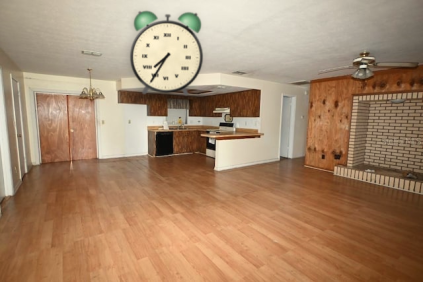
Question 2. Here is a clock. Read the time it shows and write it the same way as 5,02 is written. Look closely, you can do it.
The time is 7,35
